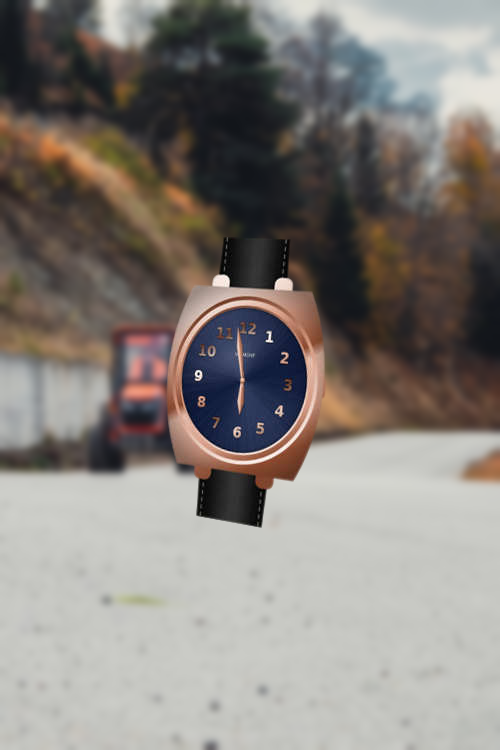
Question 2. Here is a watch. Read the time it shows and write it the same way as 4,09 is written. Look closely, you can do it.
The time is 5,58
